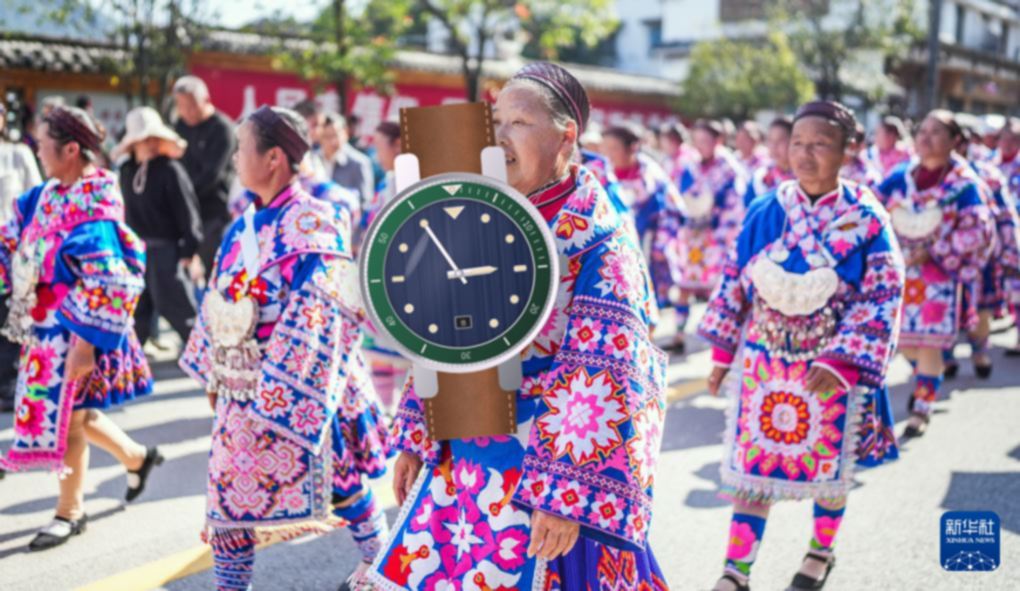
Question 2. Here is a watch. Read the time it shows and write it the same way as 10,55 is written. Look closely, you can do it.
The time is 2,55
